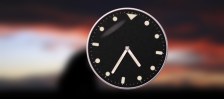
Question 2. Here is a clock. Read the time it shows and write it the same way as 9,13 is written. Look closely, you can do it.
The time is 4,34
